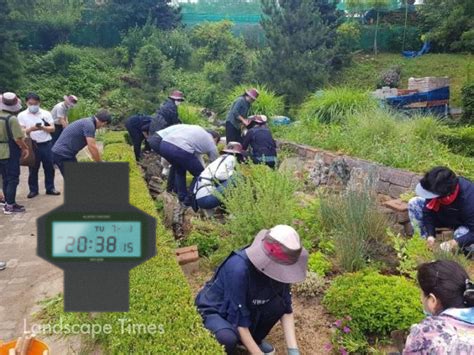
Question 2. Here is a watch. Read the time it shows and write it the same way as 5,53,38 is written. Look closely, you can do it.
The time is 20,38,15
